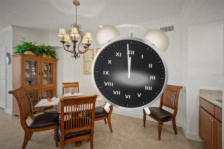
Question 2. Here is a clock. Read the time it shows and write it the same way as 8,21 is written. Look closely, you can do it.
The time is 11,59
